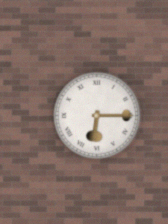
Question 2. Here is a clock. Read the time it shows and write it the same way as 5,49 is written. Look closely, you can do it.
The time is 6,15
